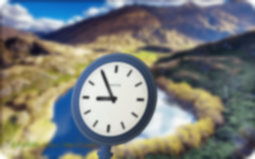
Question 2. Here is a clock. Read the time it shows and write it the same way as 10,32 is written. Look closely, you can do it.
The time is 8,55
